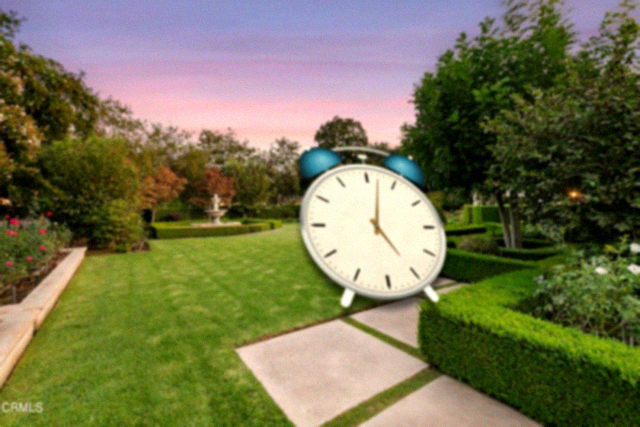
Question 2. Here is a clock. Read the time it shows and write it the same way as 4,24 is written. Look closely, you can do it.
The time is 5,02
